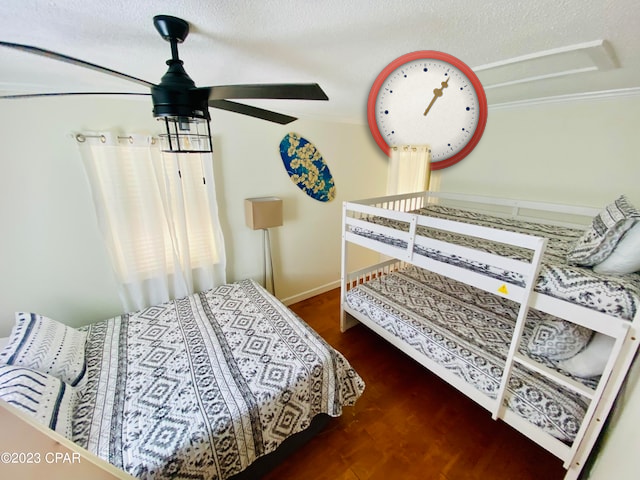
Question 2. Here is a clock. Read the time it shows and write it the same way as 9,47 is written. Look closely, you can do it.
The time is 1,06
